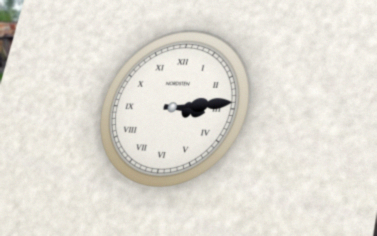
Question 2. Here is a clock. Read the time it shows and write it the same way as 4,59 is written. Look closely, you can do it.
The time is 3,14
